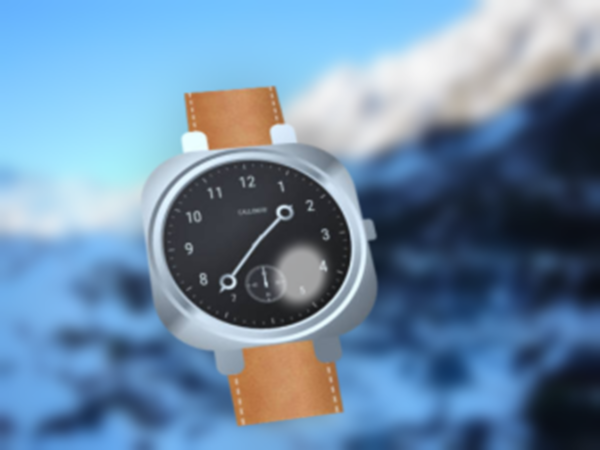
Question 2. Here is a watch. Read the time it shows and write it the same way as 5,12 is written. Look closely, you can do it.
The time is 1,37
